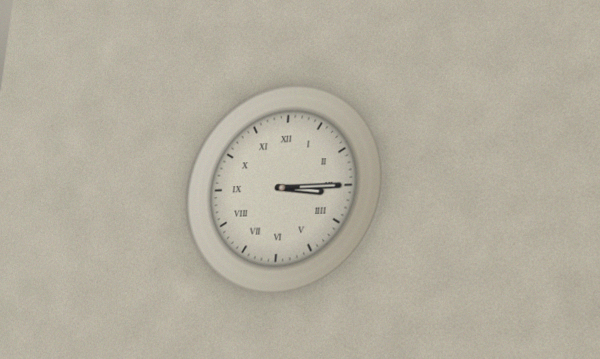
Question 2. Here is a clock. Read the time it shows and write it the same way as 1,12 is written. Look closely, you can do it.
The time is 3,15
